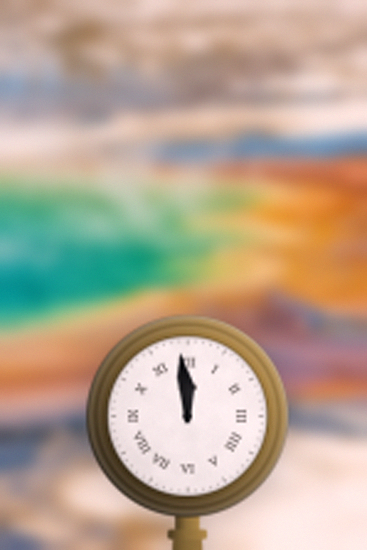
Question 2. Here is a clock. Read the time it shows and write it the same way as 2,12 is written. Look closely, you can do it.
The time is 11,59
